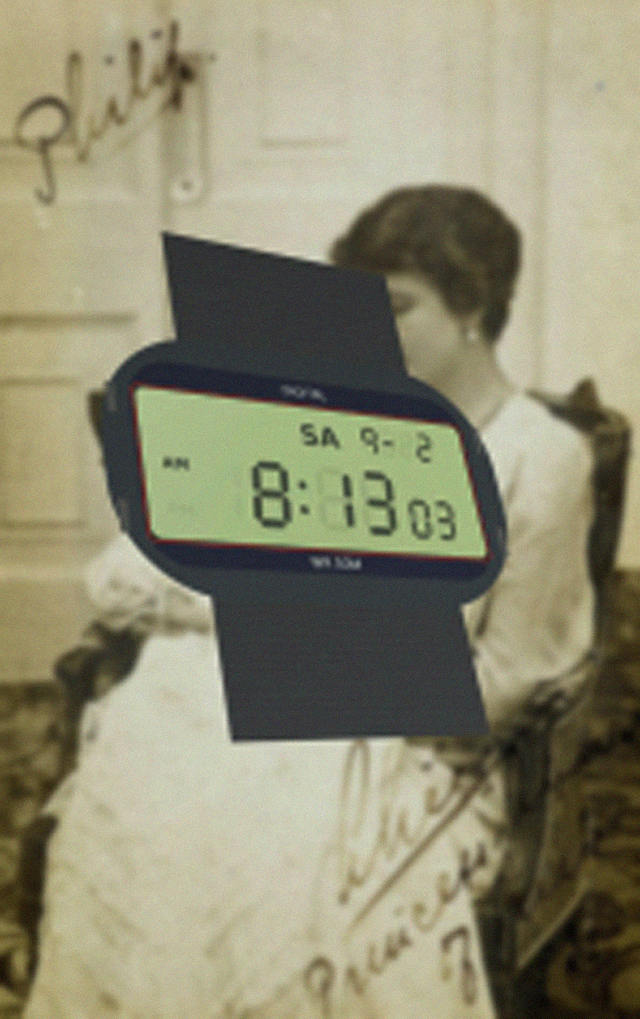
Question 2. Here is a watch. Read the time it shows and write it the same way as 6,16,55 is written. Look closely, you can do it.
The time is 8,13,03
